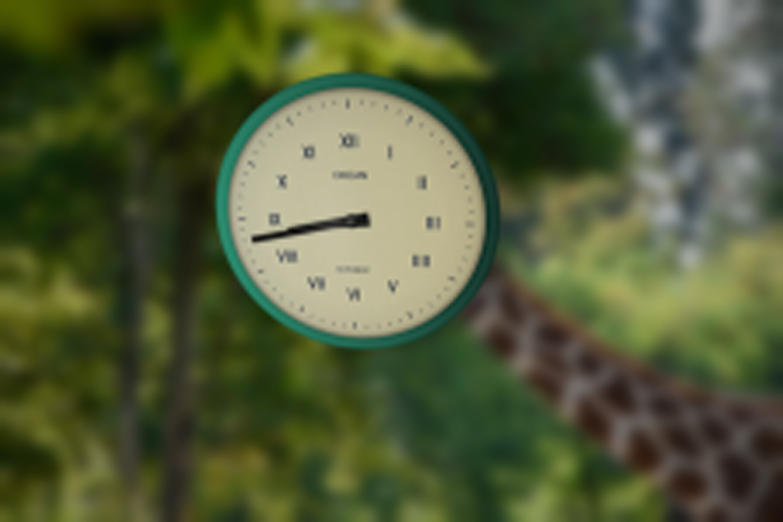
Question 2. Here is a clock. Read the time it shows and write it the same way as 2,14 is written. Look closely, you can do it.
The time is 8,43
